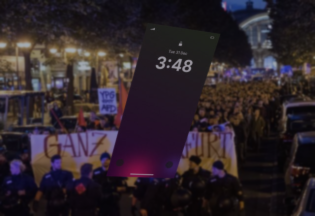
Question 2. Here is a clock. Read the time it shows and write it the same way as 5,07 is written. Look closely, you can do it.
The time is 3,48
